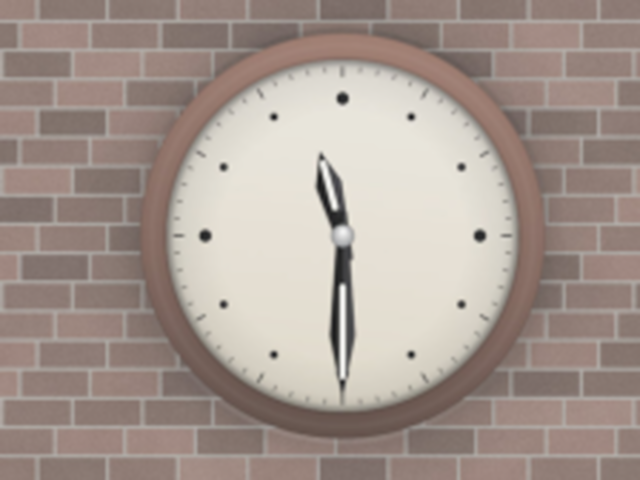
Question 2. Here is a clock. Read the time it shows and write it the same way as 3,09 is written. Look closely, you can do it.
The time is 11,30
